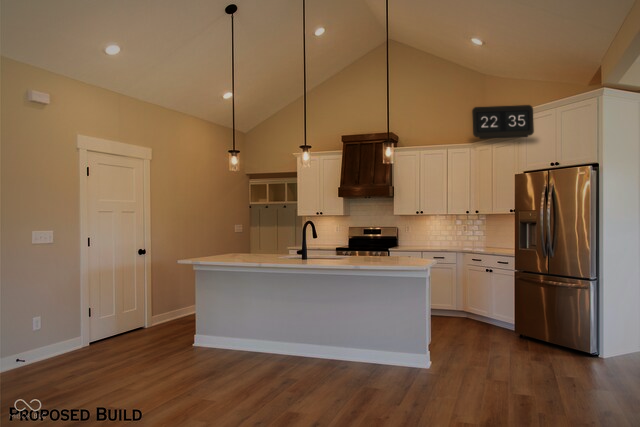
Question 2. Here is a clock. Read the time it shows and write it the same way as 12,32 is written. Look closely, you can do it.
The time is 22,35
